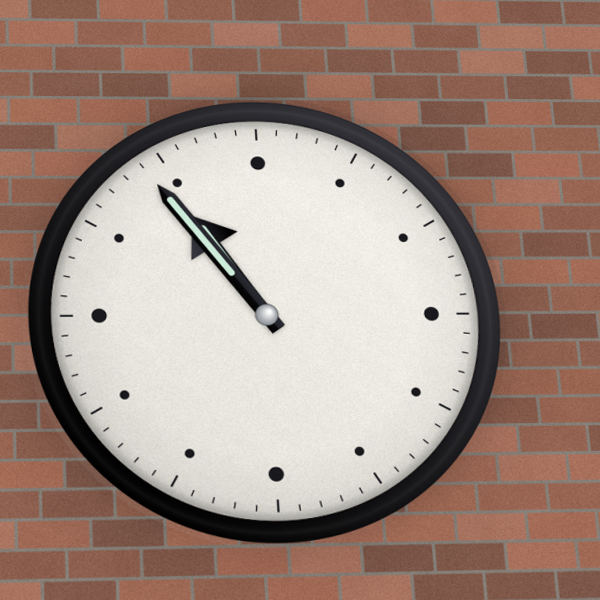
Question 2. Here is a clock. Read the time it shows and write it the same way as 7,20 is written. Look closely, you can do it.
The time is 10,54
